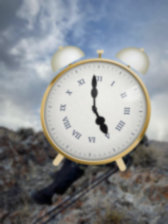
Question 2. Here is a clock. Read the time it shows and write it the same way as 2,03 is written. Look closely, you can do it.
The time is 4,59
